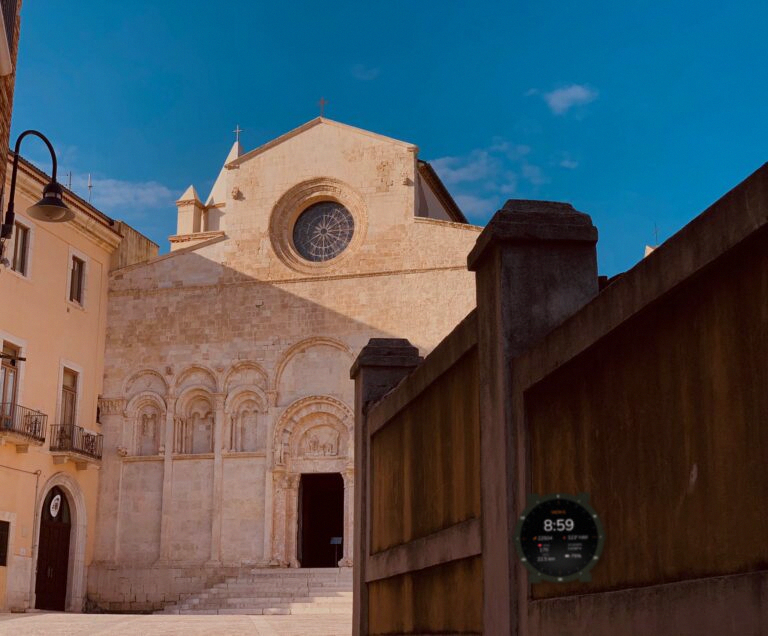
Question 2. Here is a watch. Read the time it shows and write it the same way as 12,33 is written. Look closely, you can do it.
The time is 8,59
